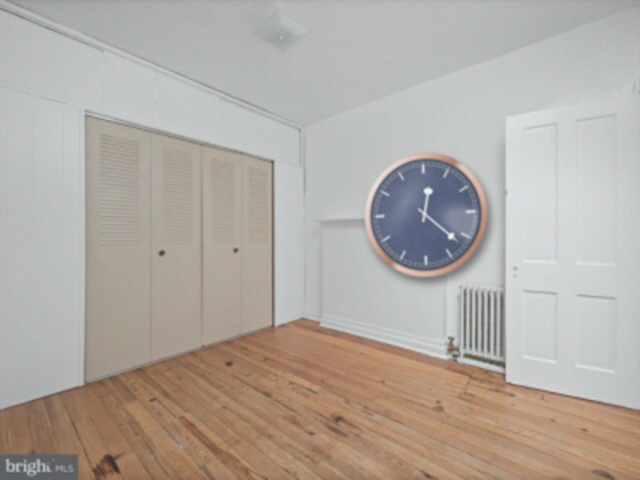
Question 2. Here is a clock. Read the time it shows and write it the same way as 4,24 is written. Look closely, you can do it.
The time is 12,22
